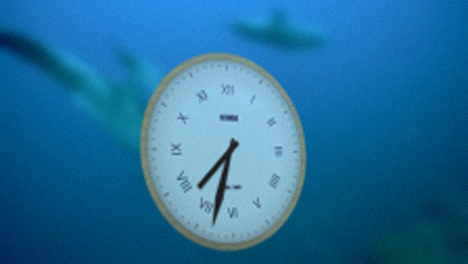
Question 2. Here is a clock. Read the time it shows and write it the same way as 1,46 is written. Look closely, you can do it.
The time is 7,33
